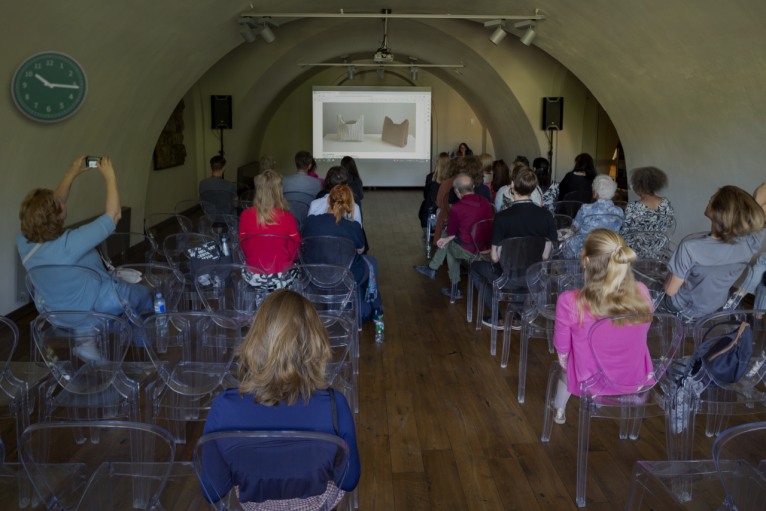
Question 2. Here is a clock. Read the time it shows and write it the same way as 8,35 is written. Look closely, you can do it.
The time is 10,16
